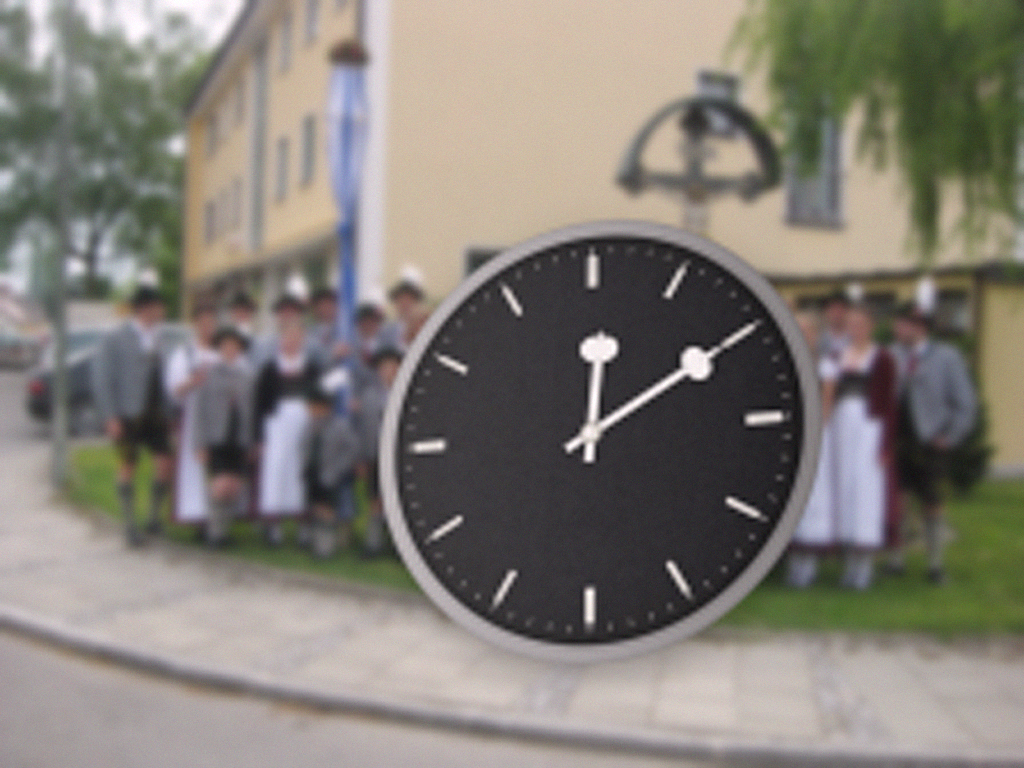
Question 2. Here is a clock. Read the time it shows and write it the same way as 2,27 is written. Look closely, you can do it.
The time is 12,10
